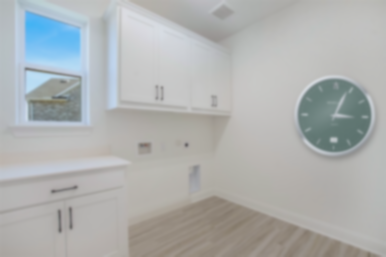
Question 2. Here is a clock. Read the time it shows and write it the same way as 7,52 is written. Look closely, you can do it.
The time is 3,04
